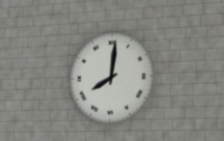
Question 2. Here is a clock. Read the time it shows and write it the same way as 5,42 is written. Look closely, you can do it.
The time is 8,01
